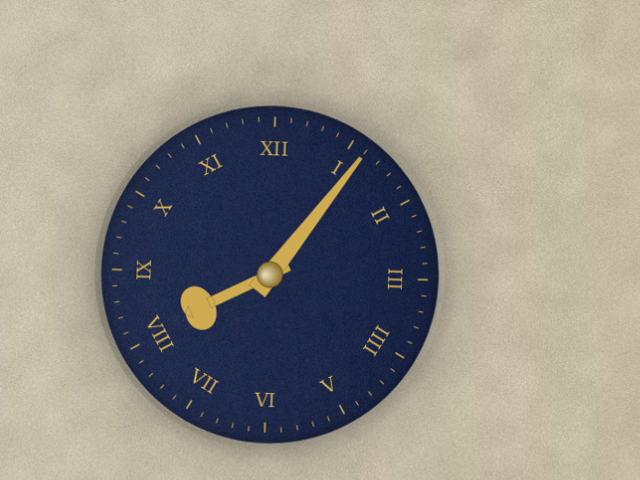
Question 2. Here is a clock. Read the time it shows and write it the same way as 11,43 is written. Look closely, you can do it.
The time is 8,06
